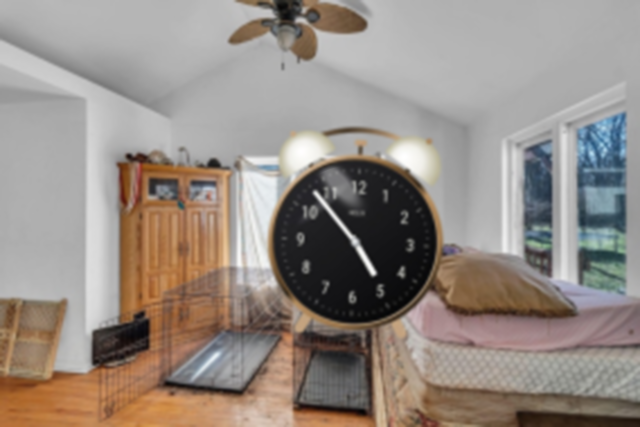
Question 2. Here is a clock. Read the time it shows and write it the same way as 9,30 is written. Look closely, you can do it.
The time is 4,53
